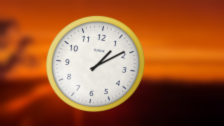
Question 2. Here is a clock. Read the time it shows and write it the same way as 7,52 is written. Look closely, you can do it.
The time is 1,09
